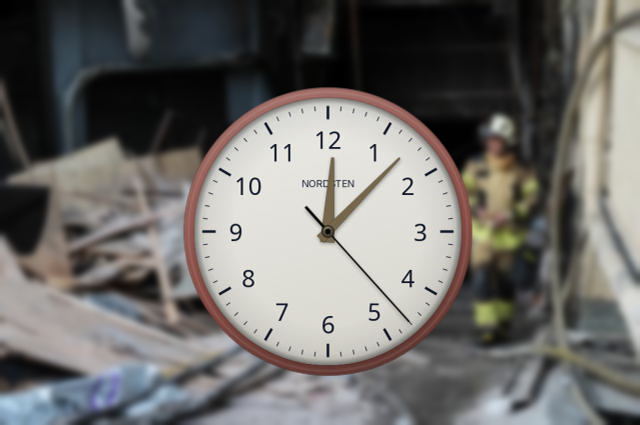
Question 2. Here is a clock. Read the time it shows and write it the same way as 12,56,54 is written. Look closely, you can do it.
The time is 12,07,23
